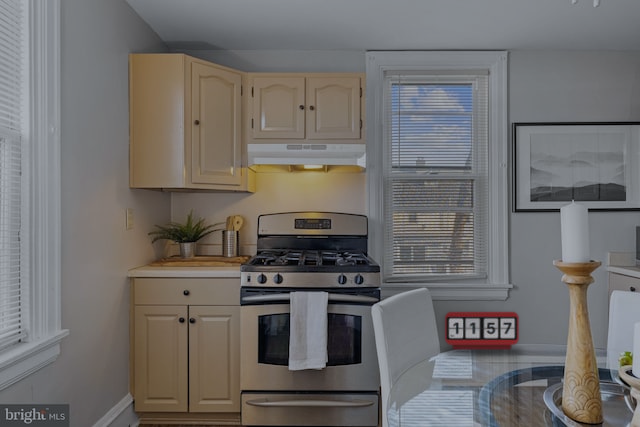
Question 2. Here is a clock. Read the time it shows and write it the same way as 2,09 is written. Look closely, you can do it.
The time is 11,57
